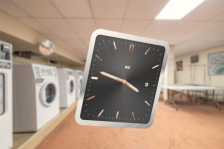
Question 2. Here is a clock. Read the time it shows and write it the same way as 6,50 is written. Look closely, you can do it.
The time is 3,47
